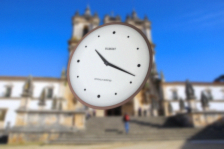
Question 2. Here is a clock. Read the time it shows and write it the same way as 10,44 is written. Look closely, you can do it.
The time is 10,18
